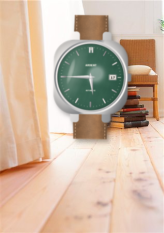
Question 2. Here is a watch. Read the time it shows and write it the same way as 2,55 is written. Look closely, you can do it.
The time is 5,45
